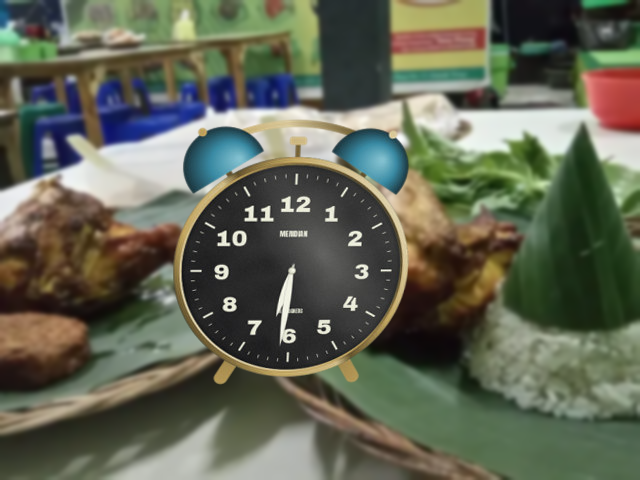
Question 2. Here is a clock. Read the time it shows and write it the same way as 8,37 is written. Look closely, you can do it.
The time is 6,31
